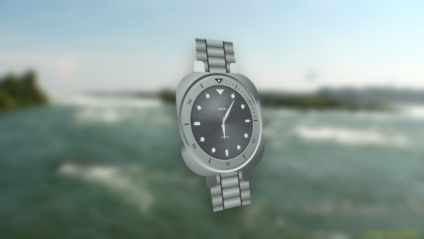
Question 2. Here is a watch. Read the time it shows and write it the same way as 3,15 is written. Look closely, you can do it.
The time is 6,06
